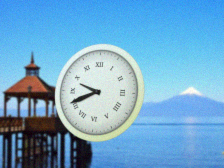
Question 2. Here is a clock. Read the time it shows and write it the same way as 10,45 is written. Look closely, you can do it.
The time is 9,41
